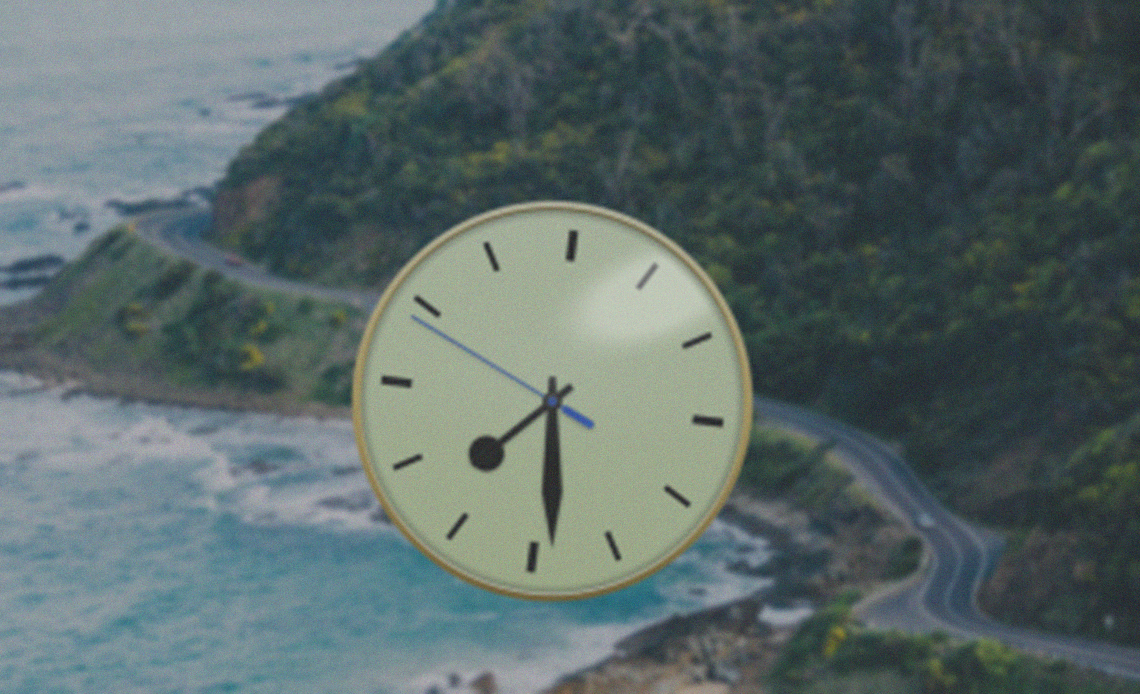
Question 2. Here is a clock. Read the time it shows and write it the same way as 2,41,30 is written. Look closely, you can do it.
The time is 7,28,49
